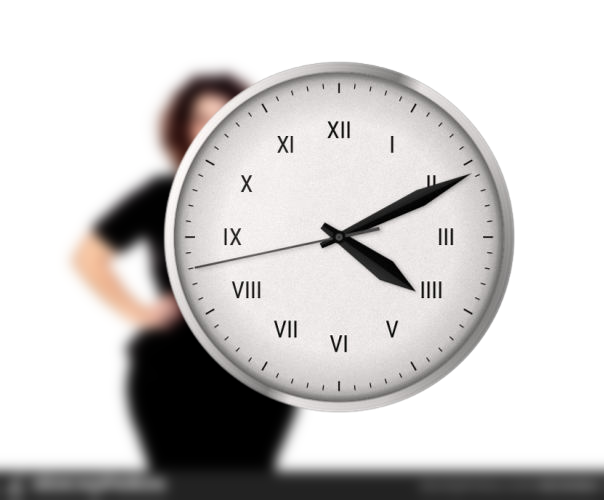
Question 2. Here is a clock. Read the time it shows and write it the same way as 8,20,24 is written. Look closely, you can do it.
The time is 4,10,43
